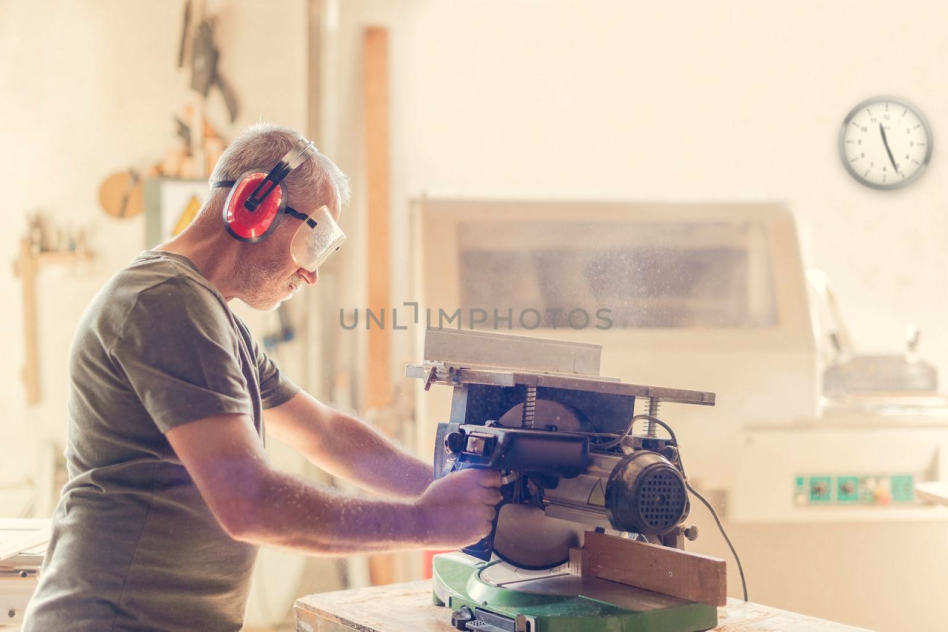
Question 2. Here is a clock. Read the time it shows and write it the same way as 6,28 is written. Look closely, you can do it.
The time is 11,26
